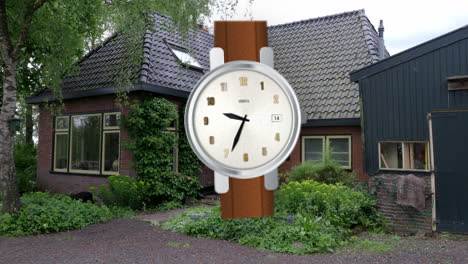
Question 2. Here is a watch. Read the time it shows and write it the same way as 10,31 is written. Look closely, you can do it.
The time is 9,34
